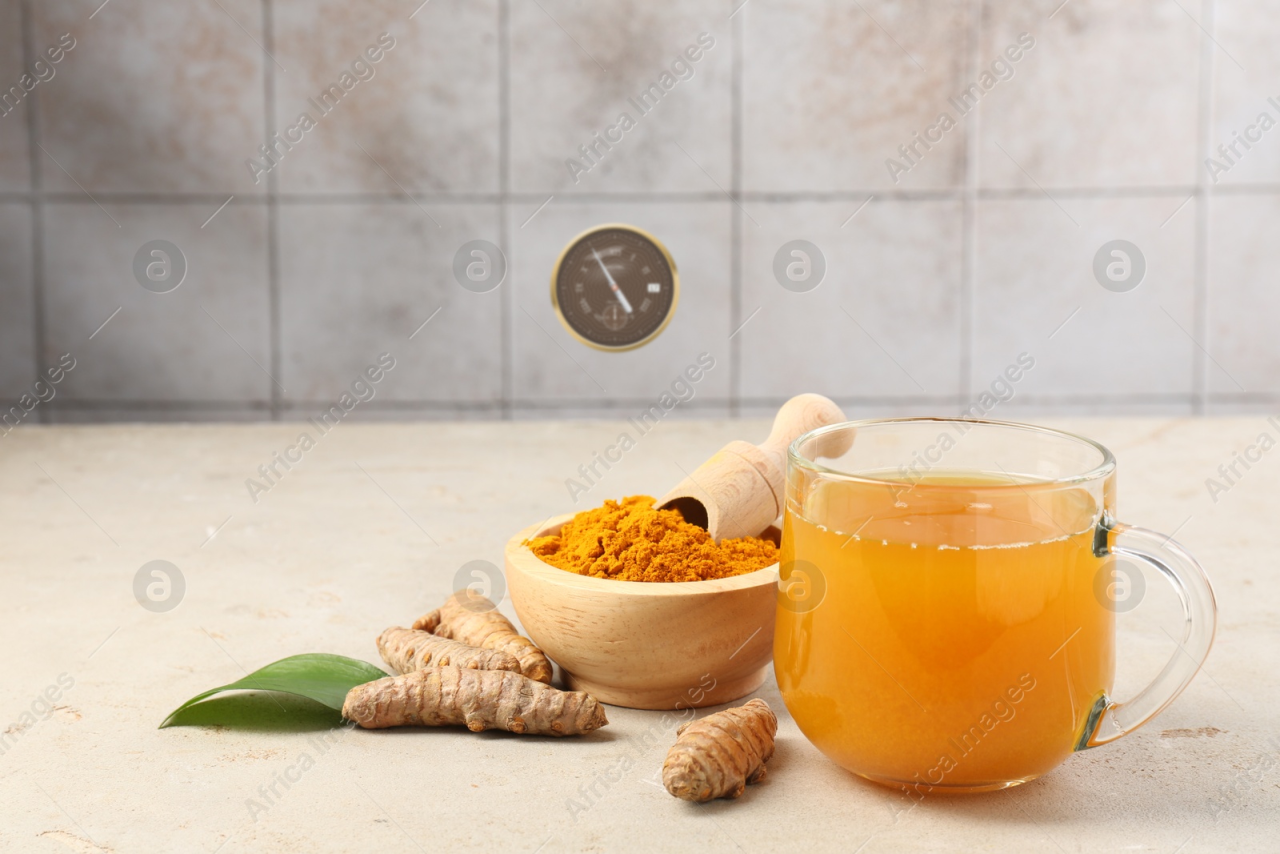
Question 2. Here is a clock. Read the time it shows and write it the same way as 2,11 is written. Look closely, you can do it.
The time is 4,55
